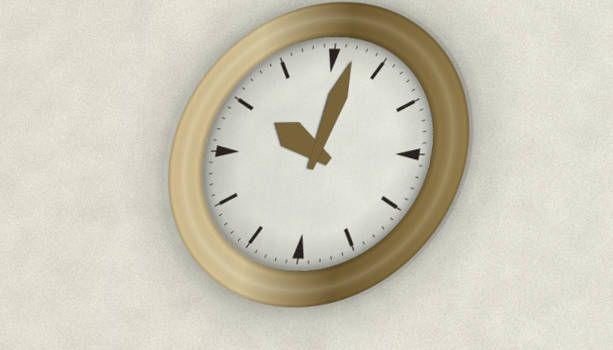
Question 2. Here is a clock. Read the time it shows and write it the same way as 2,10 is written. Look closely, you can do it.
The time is 10,02
